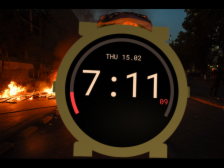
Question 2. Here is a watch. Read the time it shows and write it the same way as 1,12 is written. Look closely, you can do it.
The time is 7,11
